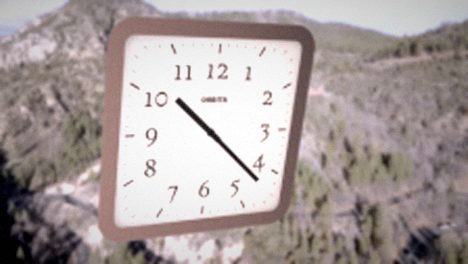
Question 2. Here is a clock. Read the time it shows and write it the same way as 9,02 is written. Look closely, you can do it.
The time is 10,22
